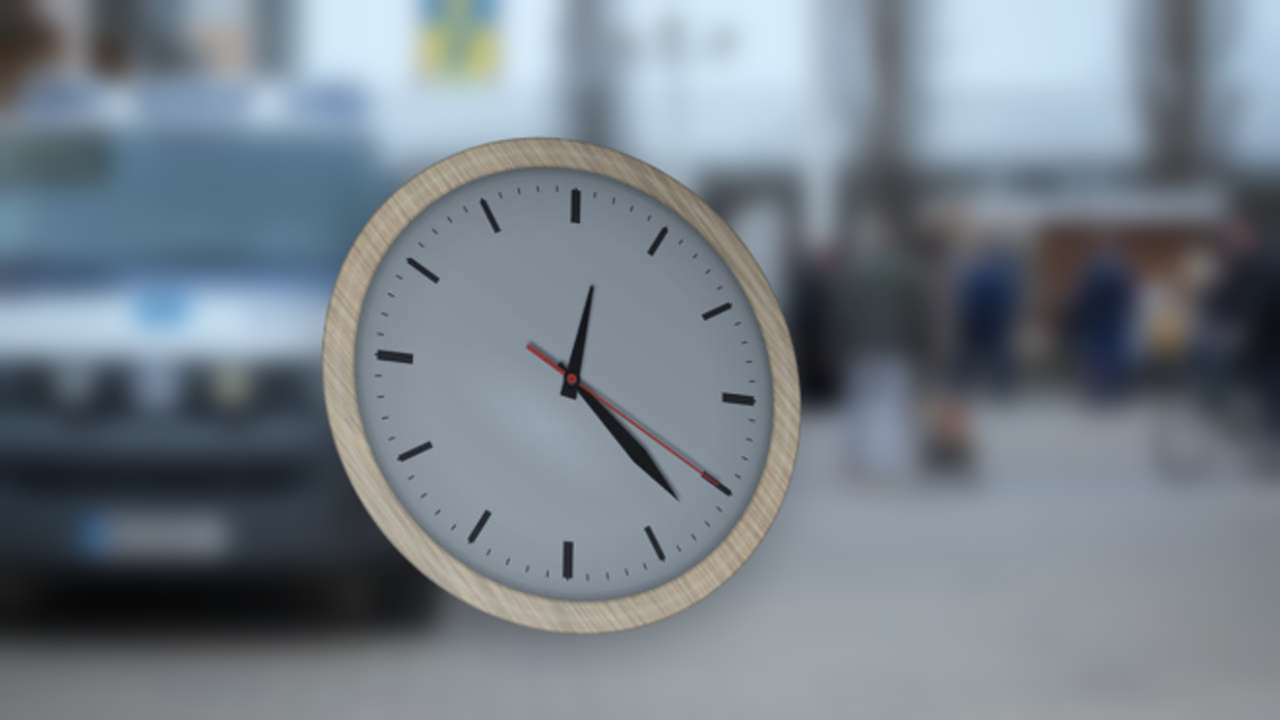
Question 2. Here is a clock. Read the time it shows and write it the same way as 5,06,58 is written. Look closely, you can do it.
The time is 12,22,20
